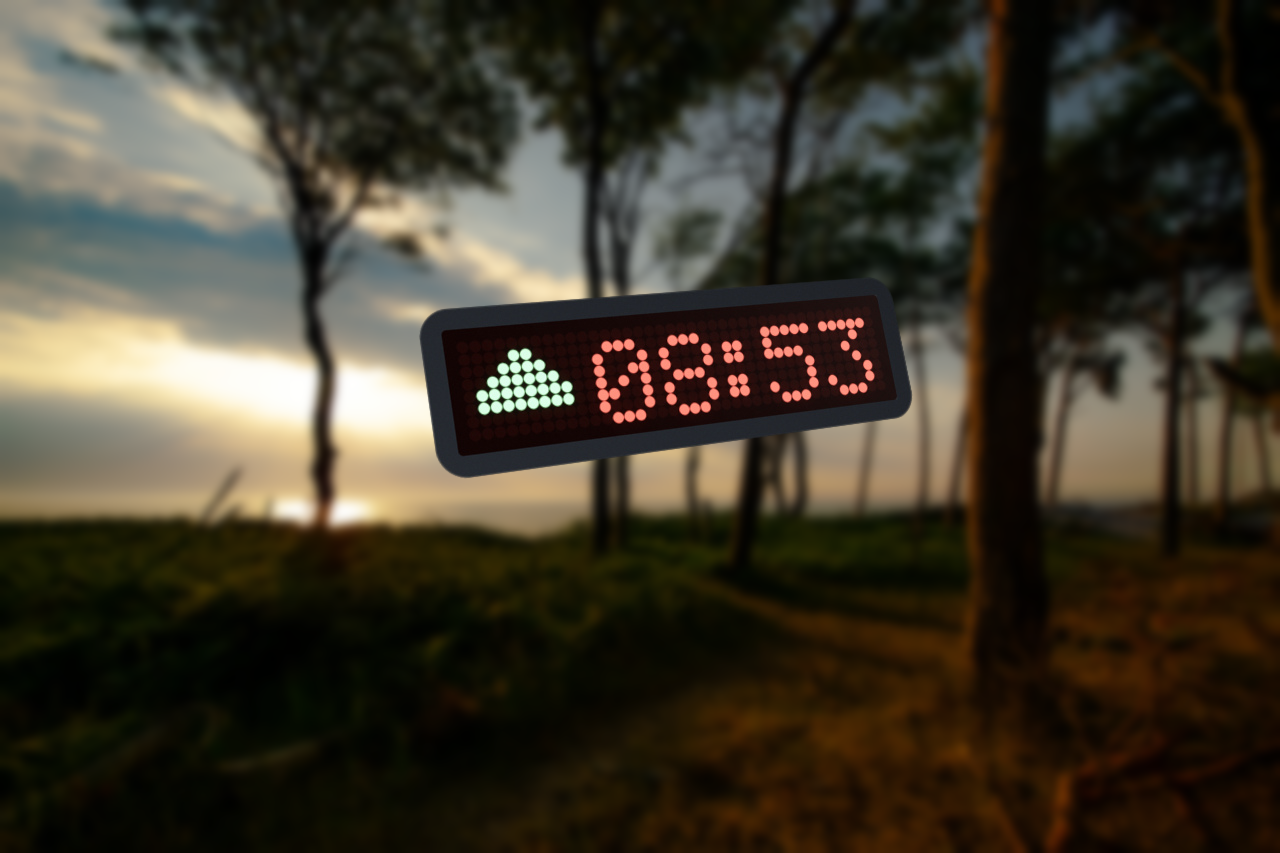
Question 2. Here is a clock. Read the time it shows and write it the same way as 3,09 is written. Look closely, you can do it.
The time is 8,53
